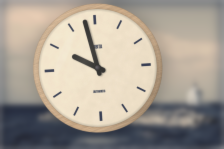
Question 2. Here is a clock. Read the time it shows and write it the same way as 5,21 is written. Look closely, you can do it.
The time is 9,58
